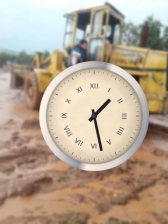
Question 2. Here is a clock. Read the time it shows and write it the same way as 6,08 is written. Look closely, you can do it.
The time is 1,28
